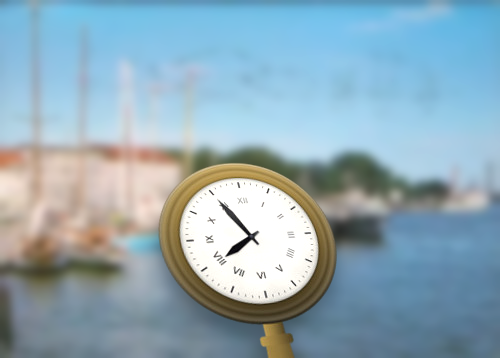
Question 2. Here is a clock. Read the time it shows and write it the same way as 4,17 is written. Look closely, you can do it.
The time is 7,55
